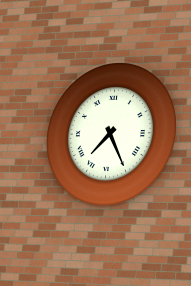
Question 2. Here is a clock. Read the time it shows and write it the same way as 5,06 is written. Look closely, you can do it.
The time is 7,25
